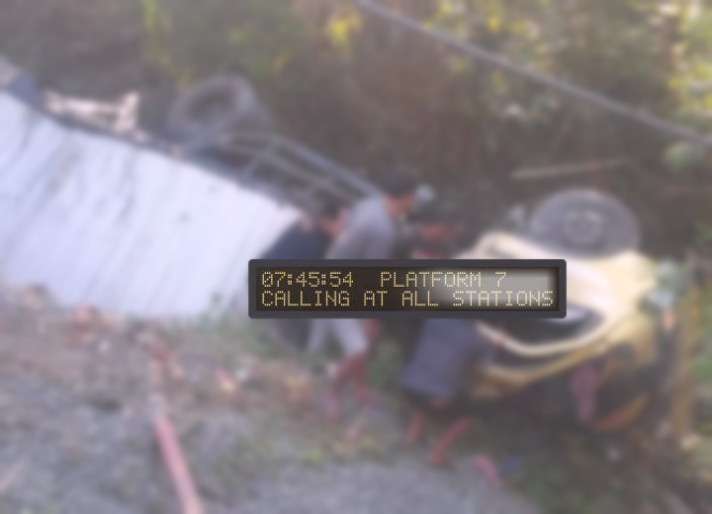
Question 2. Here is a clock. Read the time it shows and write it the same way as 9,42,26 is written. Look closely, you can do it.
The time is 7,45,54
